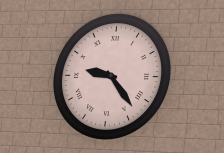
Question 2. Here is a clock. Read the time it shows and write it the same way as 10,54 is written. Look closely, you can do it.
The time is 9,23
